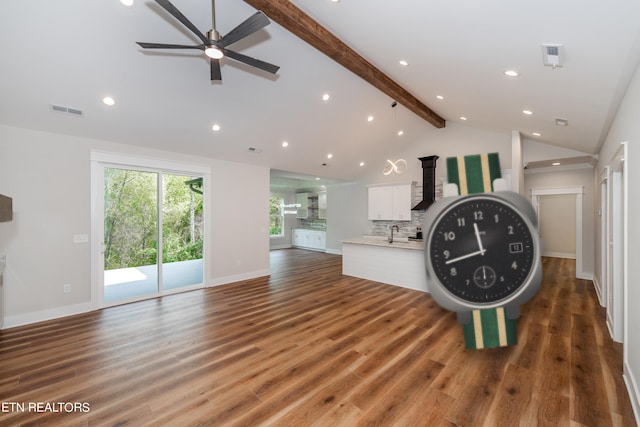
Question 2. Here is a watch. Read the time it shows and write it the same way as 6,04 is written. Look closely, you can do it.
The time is 11,43
